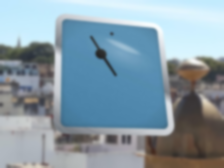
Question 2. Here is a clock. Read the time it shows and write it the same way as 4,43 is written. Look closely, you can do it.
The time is 10,55
